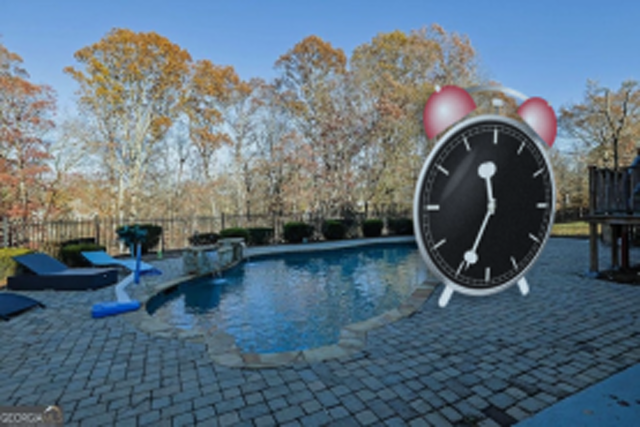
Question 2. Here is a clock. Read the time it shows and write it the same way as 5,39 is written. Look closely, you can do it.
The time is 11,34
